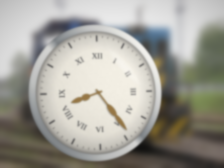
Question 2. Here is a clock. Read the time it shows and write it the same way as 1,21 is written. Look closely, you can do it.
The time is 8,24
